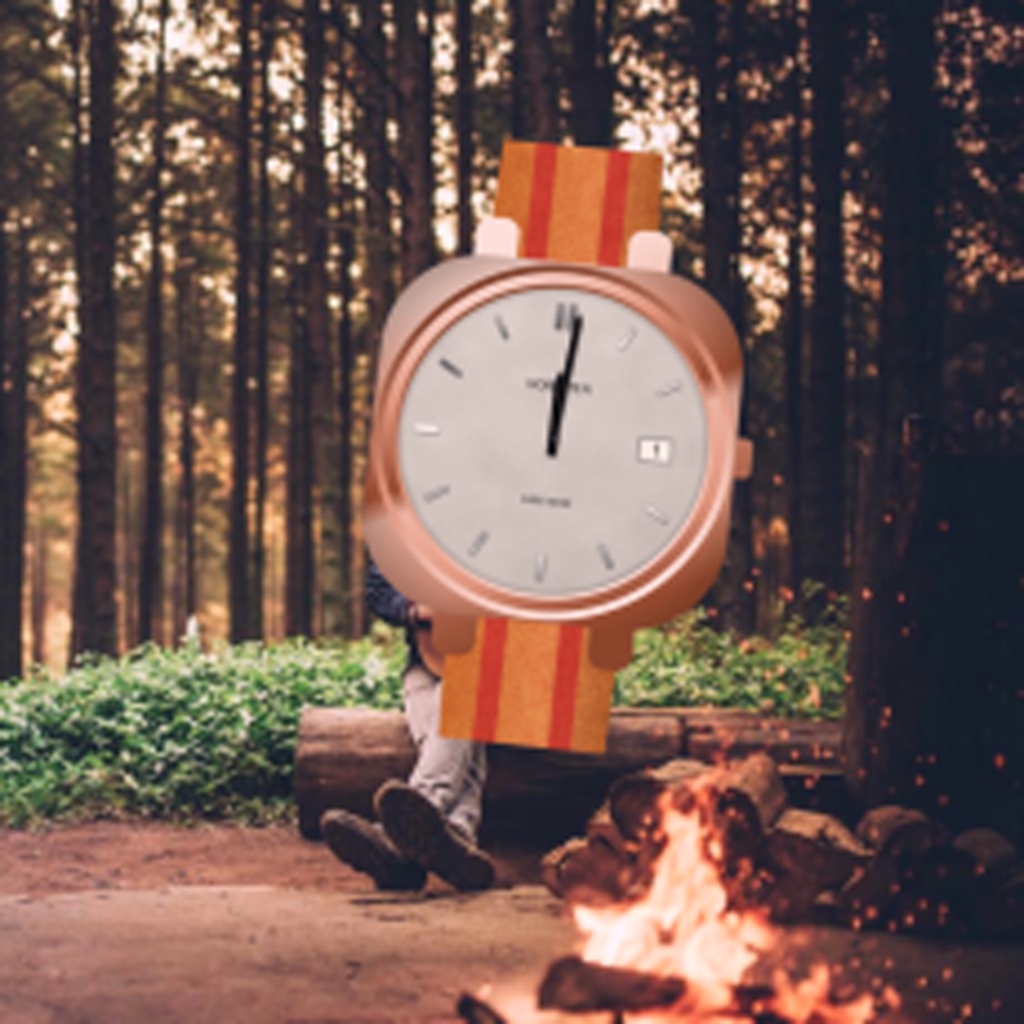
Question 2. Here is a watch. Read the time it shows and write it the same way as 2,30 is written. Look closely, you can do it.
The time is 12,01
